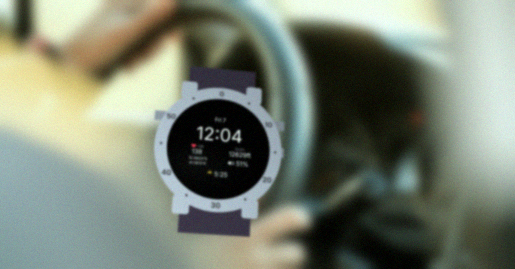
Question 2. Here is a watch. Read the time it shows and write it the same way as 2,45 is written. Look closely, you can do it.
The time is 12,04
